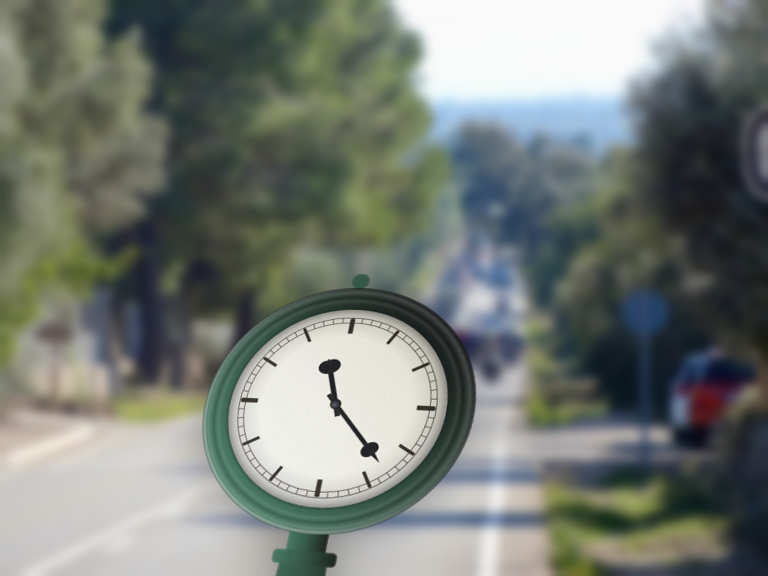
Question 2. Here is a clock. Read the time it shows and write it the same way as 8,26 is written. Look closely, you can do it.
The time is 11,23
